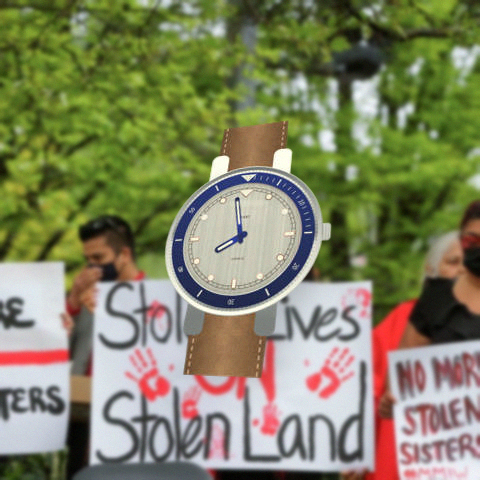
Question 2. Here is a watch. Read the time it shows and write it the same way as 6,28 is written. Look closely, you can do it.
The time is 7,58
